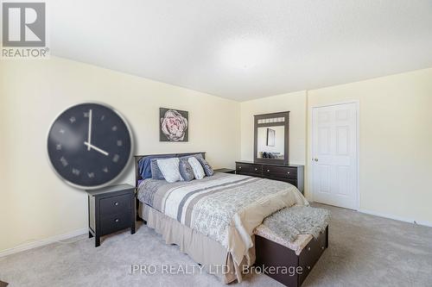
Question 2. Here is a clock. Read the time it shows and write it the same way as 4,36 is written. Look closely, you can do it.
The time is 4,01
